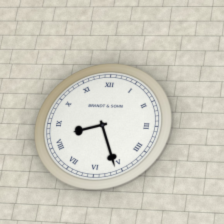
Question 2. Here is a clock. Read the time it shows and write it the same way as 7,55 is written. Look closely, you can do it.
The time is 8,26
